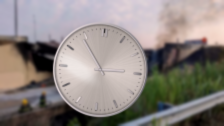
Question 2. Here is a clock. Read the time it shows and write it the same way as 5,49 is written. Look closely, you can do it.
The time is 2,54
